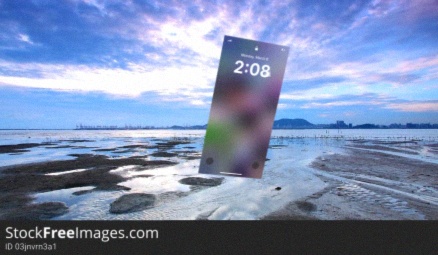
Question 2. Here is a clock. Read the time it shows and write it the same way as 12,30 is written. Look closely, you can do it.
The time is 2,08
